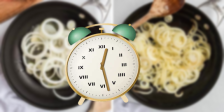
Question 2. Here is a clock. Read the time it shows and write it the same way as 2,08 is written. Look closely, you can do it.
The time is 12,28
